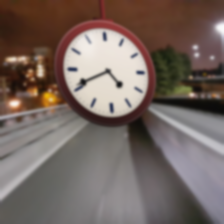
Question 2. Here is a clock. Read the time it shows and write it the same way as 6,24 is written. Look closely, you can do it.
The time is 4,41
